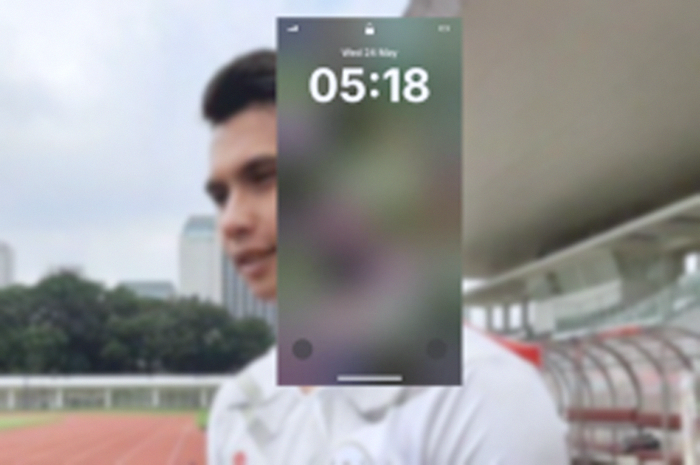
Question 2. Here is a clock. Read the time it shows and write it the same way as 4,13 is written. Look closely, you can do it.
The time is 5,18
